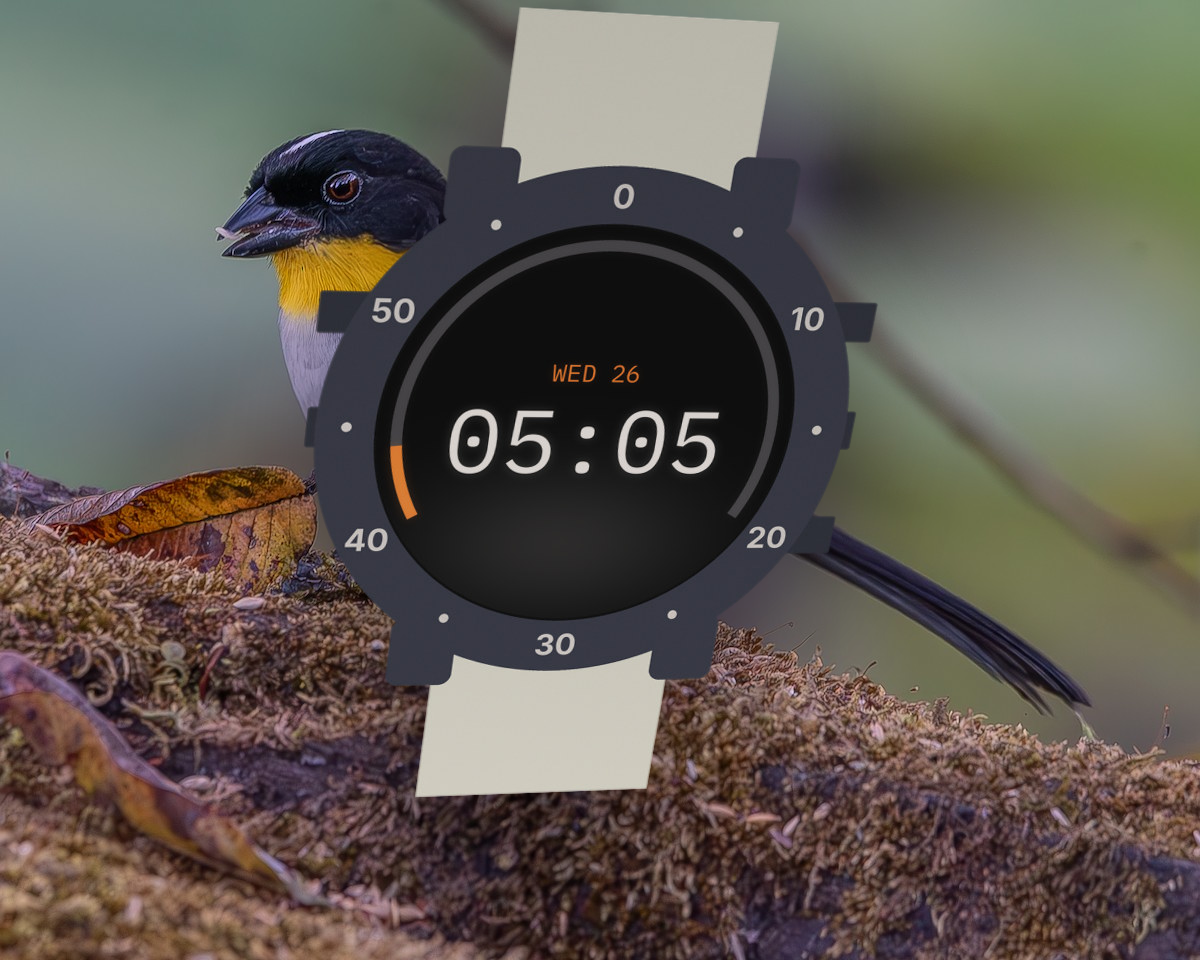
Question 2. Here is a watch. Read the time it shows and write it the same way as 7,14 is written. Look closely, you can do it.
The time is 5,05
